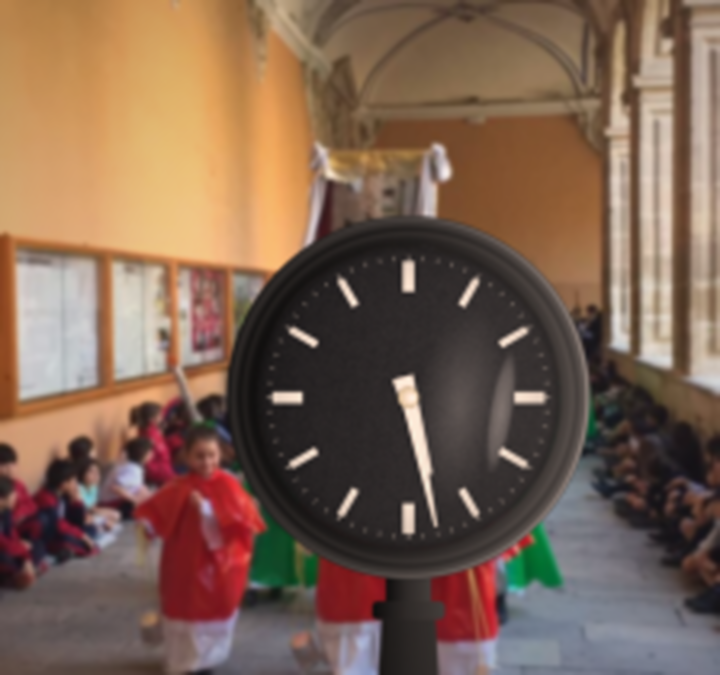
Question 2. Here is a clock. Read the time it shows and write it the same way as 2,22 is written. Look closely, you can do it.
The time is 5,28
